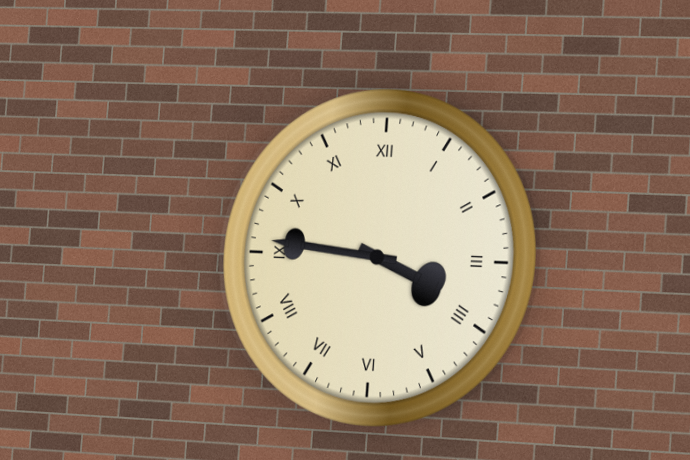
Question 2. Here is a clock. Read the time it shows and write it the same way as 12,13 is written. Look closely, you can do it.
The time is 3,46
